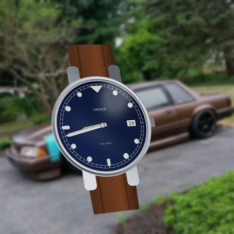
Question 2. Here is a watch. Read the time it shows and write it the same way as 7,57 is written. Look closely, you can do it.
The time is 8,43
